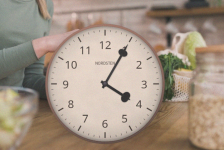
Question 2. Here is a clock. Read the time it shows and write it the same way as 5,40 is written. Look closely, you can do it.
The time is 4,05
